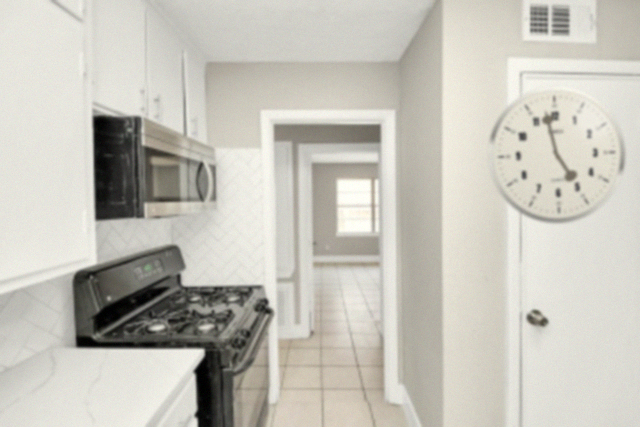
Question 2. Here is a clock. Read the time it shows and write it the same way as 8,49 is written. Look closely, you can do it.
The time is 4,58
